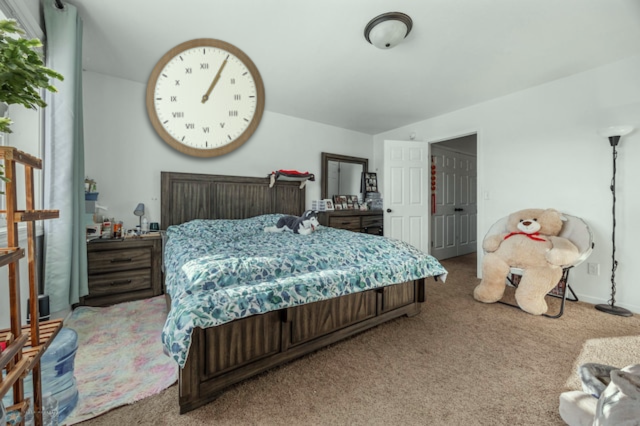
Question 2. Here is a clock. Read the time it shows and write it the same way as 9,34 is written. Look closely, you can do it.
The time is 1,05
